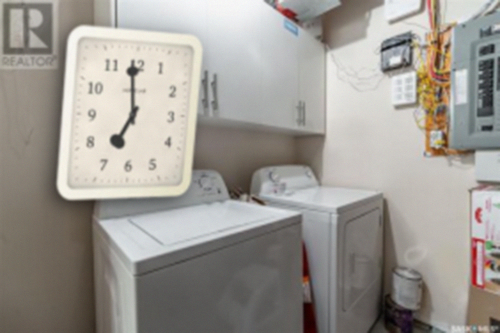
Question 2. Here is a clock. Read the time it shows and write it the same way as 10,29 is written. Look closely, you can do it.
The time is 6,59
